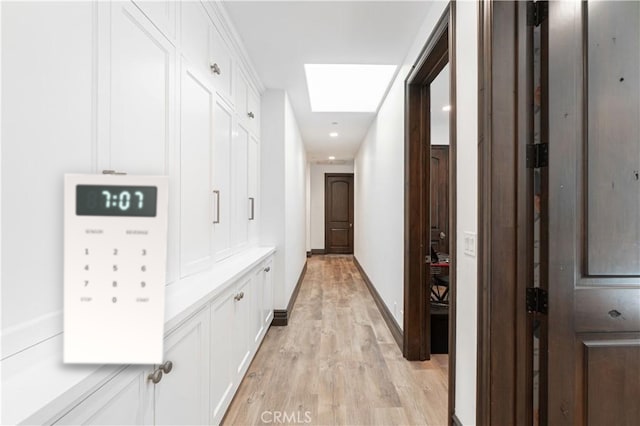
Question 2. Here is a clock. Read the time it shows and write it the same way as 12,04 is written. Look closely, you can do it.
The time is 7,07
